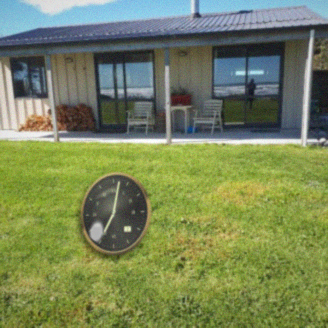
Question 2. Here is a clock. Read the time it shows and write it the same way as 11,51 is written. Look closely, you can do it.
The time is 7,02
